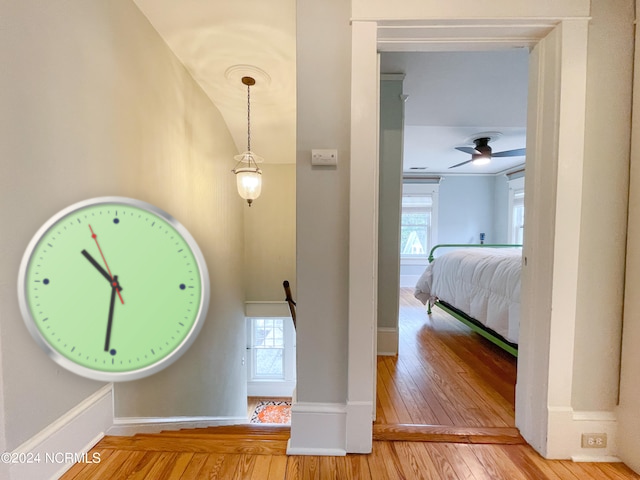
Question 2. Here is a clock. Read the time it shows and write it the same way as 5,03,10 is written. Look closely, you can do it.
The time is 10,30,56
